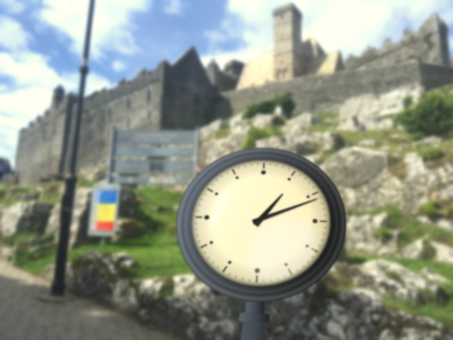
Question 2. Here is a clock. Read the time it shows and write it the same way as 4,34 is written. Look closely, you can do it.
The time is 1,11
